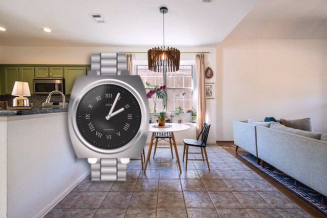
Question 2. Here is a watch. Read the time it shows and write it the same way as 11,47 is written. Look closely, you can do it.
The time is 2,04
